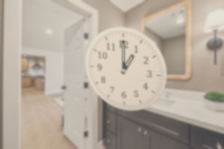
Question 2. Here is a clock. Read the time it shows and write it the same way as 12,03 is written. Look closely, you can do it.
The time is 1,00
